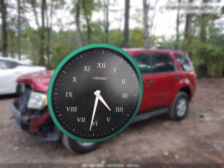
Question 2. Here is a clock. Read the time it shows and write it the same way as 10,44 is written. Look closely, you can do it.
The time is 4,31
